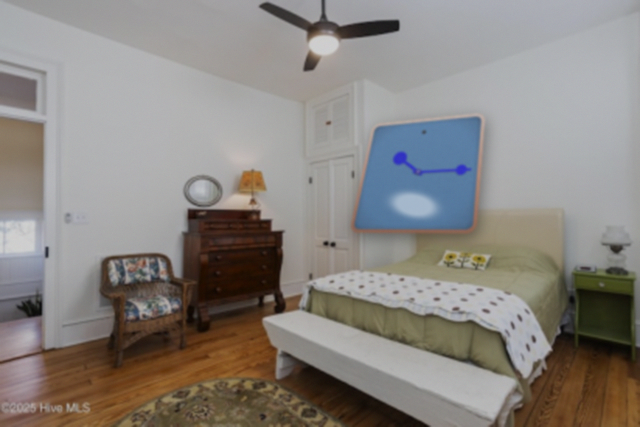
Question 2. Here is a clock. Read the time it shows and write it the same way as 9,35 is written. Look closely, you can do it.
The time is 10,15
